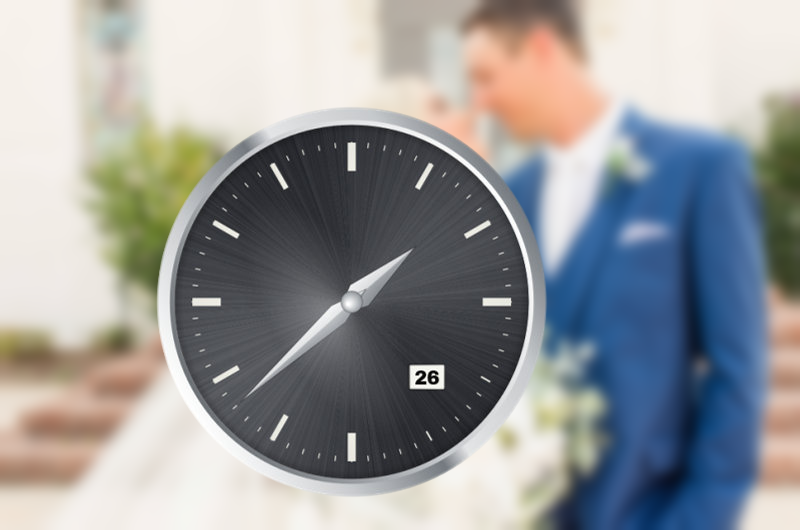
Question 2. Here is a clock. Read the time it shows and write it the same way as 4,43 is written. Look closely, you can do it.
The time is 1,38
